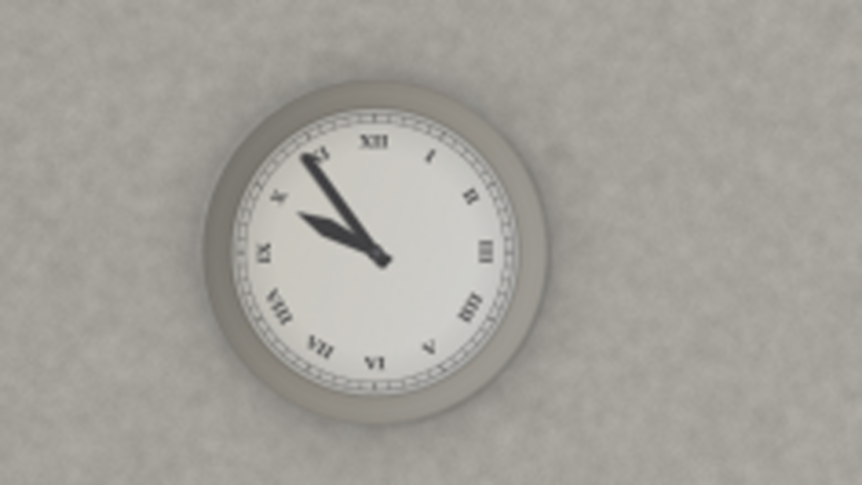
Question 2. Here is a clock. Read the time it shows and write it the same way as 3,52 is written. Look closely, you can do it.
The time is 9,54
